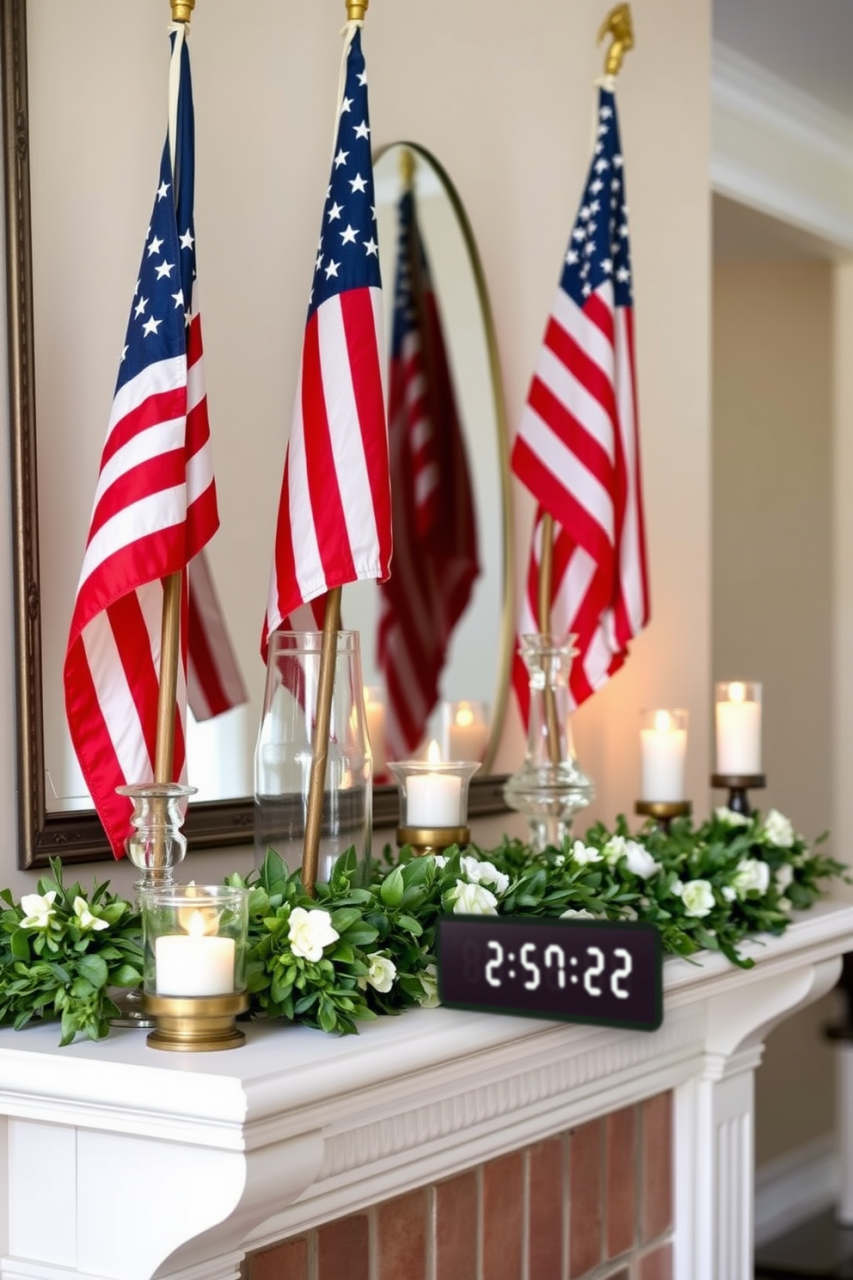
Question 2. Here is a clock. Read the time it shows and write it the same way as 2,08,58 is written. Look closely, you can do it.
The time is 2,57,22
